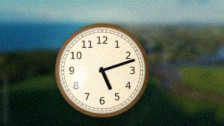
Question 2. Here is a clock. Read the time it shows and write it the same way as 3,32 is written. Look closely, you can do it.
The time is 5,12
